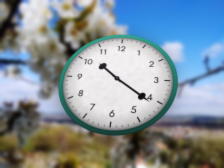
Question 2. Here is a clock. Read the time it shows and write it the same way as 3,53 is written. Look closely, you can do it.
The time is 10,21
